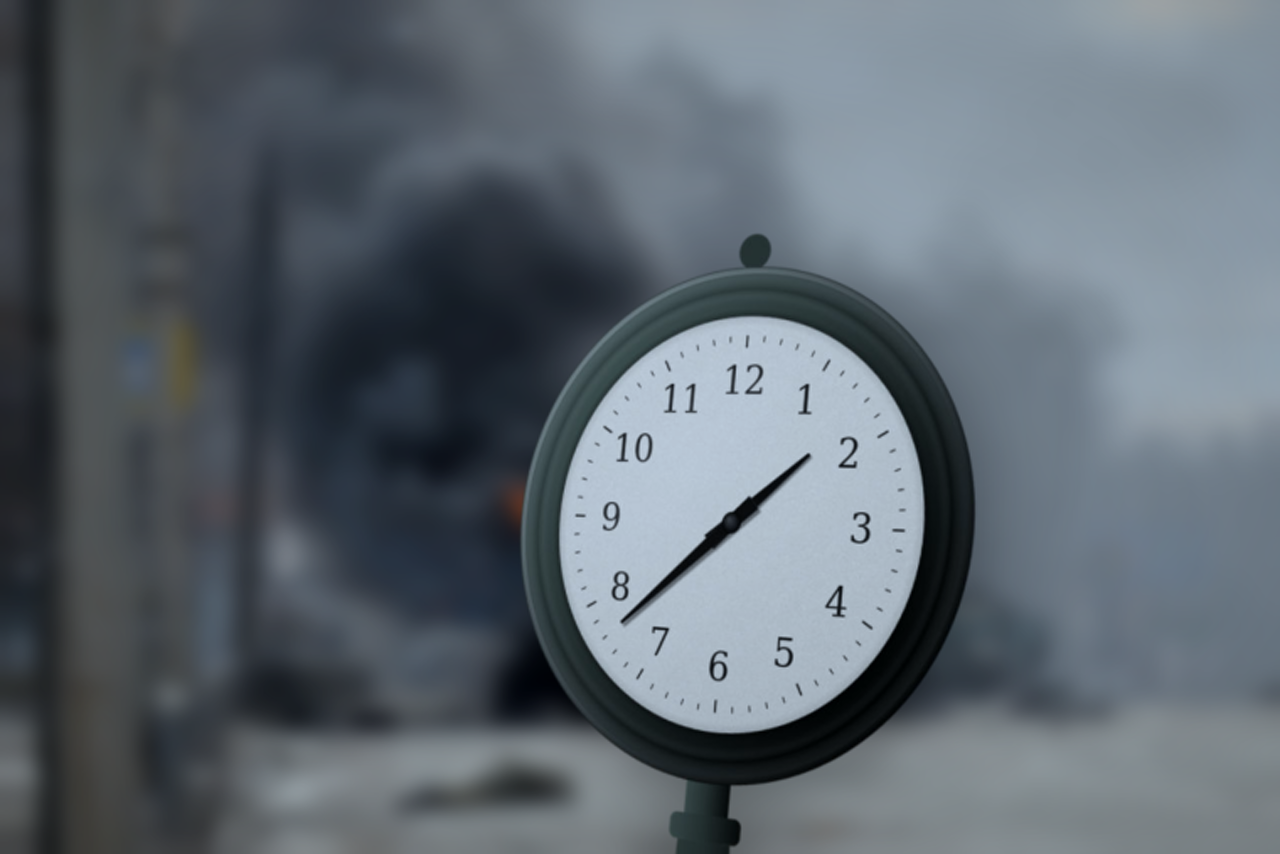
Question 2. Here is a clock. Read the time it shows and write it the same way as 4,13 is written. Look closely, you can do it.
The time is 1,38
